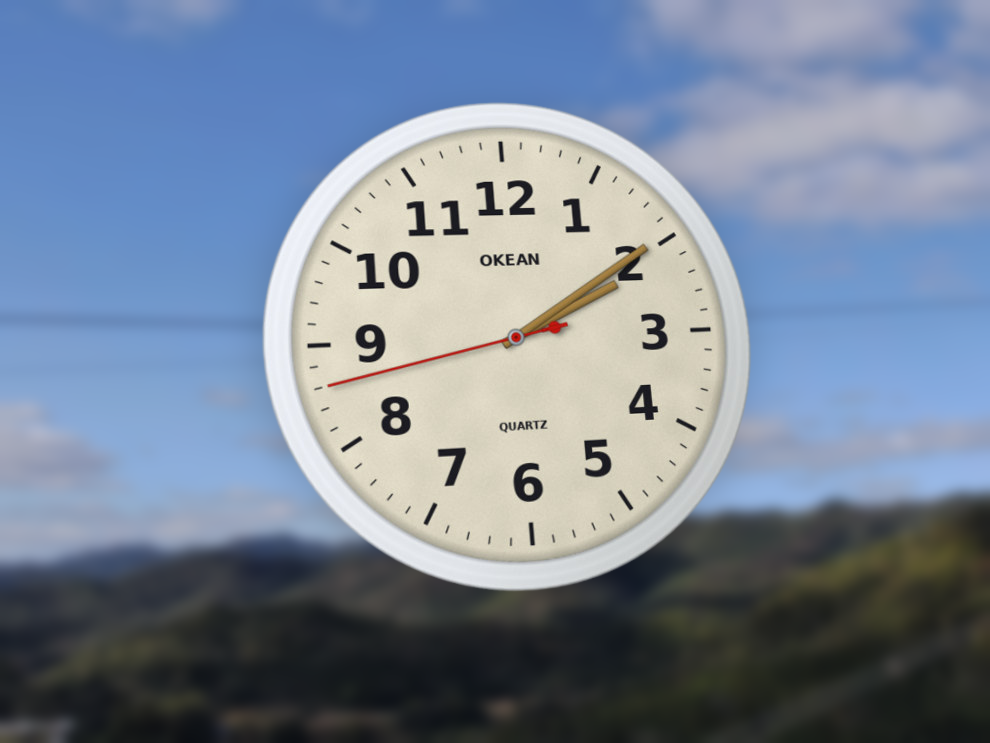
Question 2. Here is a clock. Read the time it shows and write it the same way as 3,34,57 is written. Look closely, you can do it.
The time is 2,09,43
